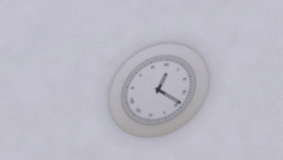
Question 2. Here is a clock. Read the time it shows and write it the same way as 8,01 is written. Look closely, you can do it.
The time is 12,19
